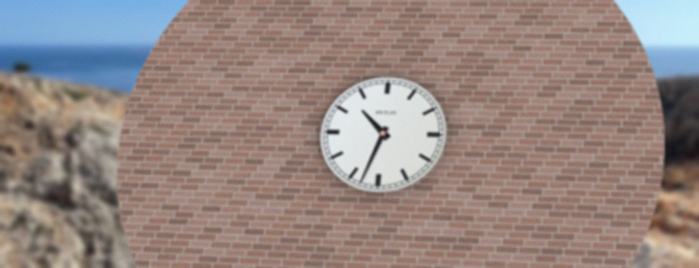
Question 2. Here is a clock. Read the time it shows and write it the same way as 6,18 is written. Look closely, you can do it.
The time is 10,33
